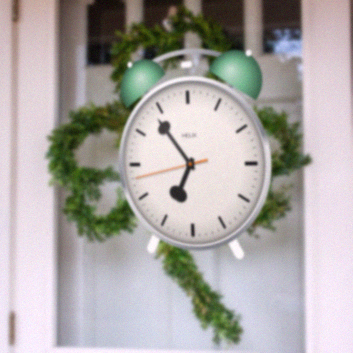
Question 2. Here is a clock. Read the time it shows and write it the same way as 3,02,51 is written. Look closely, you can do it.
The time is 6,53,43
